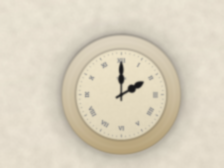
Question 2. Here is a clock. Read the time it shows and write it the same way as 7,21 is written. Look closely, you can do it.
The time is 2,00
